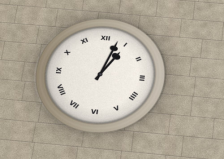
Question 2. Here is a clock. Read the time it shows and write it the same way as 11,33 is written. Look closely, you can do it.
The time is 1,03
